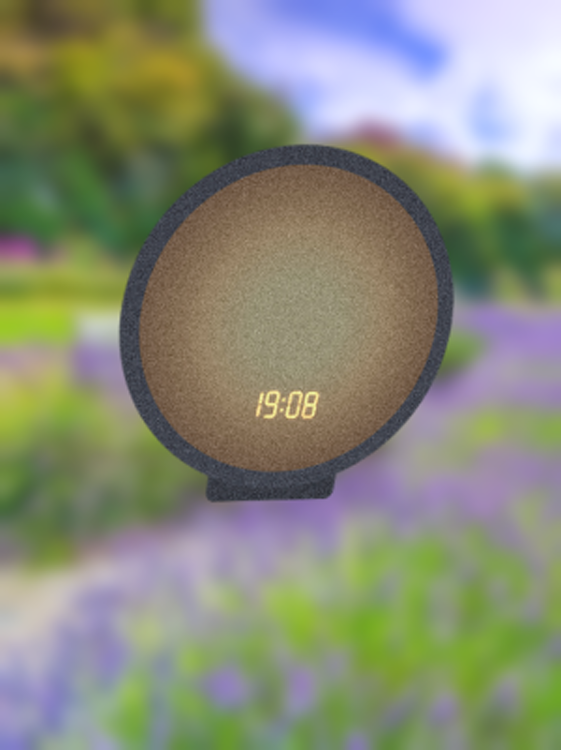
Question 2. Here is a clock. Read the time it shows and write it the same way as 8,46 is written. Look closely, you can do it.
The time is 19,08
